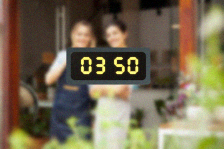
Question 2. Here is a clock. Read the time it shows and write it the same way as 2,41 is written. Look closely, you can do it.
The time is 3,50
